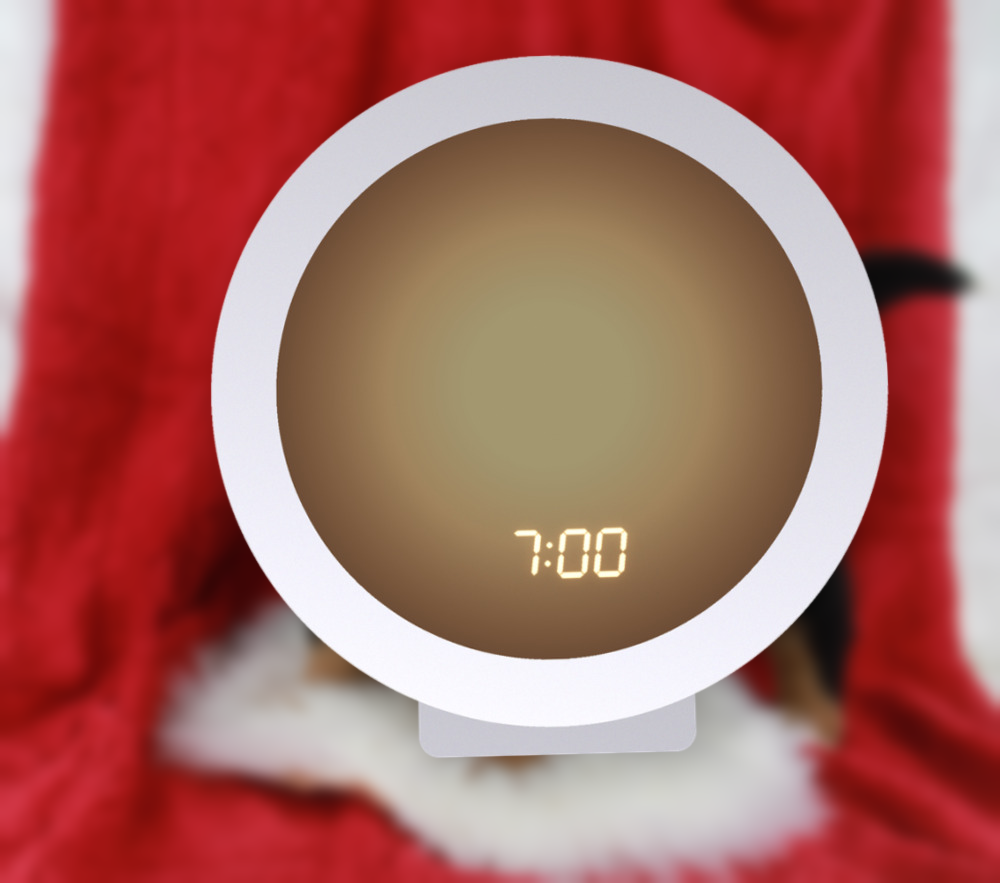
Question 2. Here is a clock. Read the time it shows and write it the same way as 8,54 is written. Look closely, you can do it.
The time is 7,00
